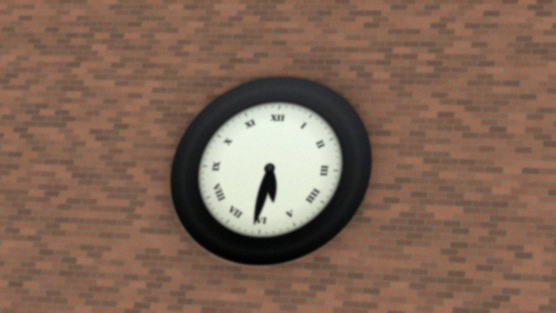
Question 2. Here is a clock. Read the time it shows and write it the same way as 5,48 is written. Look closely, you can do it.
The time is 5,31
